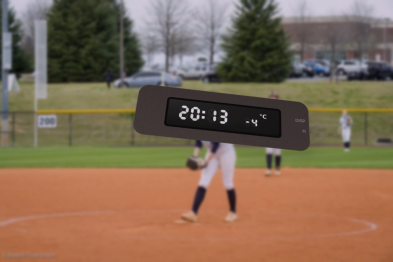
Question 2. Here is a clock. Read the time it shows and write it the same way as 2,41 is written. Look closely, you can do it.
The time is 20,13
